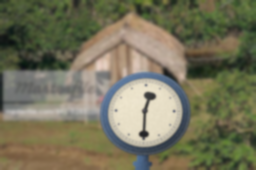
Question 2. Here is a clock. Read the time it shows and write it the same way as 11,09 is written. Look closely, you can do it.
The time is 12,30
